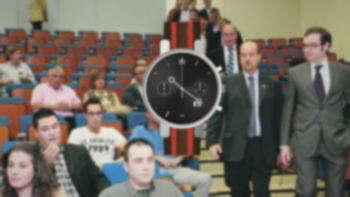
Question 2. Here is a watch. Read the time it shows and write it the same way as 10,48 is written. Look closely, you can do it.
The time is 10,21
